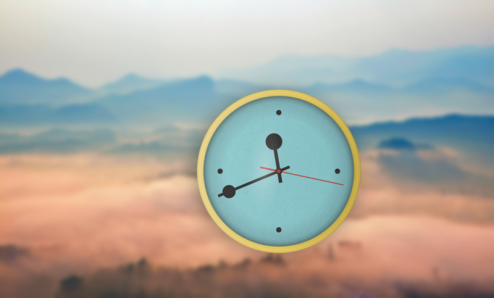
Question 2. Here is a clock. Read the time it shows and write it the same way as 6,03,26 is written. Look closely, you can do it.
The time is 11,41,17
